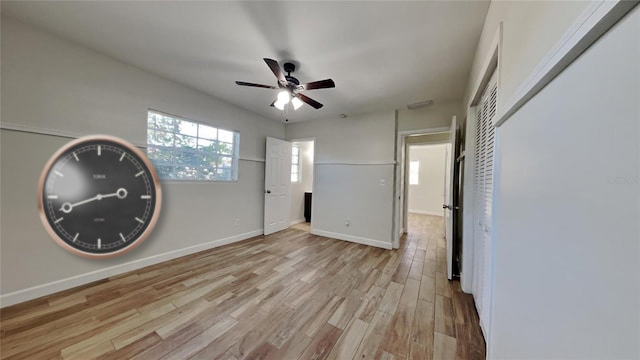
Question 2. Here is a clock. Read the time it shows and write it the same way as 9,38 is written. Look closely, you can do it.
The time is 2,42
